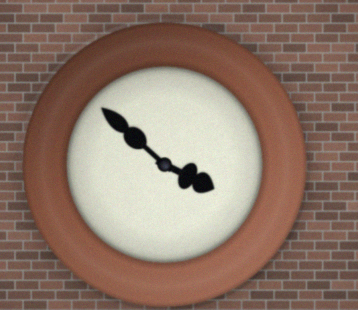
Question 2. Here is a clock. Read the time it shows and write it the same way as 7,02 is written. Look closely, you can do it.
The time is 3,52
